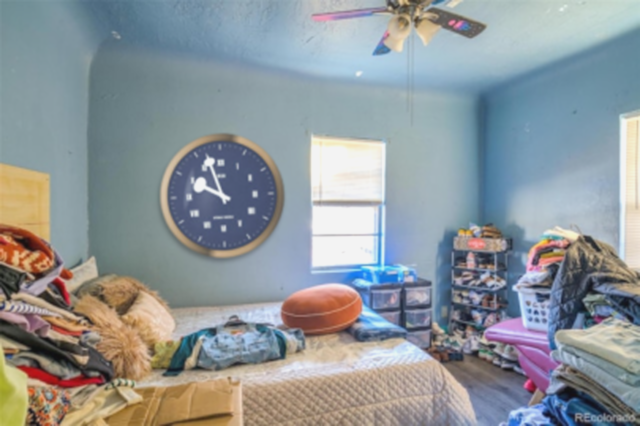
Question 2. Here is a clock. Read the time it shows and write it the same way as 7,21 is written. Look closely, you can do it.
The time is 9,57
